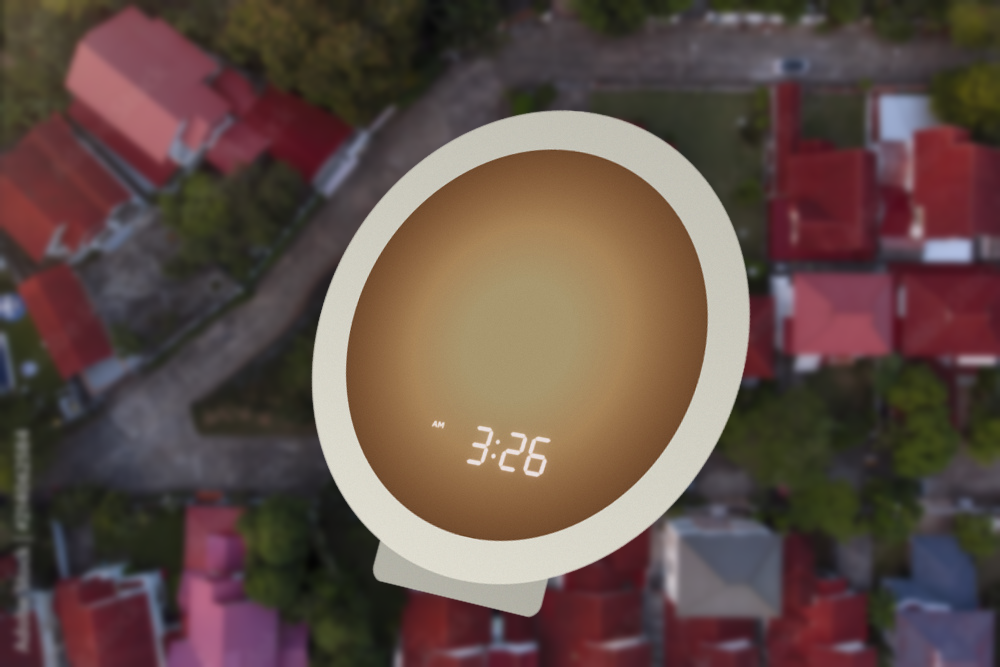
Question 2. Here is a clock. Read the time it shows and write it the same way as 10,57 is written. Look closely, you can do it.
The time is 3,26
